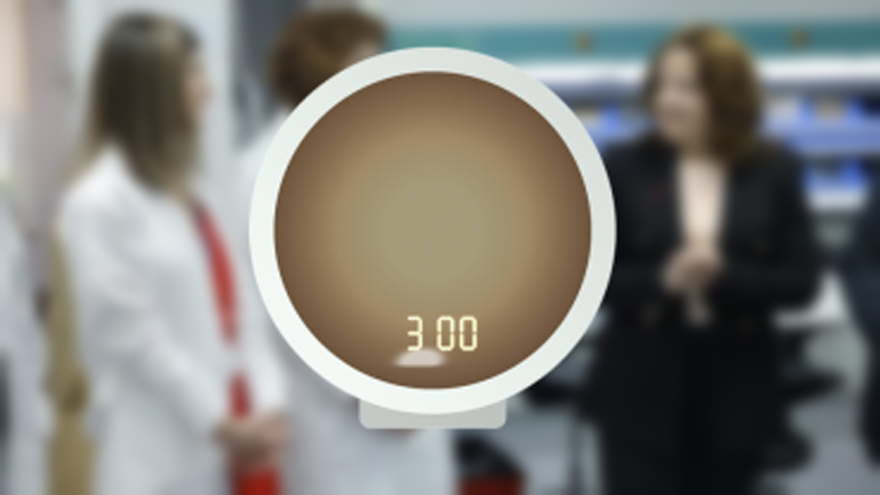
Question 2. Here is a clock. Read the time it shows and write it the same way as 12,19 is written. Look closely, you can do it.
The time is 3,00
